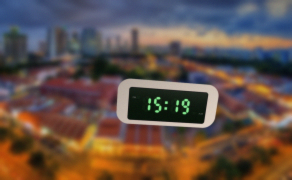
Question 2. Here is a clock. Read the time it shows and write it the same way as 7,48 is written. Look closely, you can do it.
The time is 15,19
